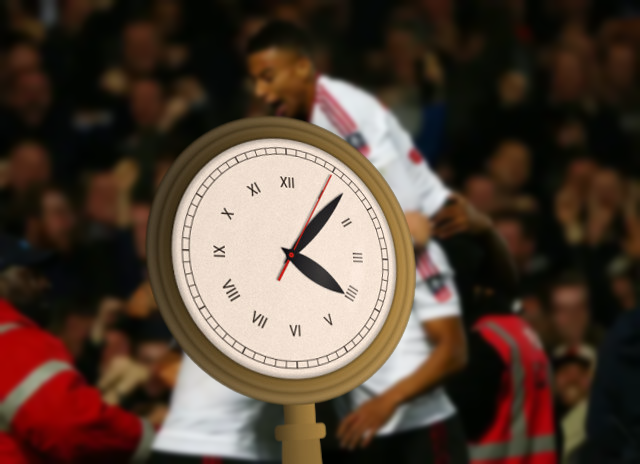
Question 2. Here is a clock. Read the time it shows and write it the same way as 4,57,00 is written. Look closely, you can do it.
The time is 4,07,05
